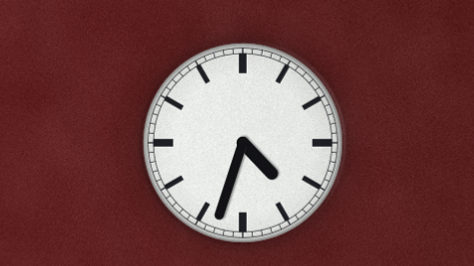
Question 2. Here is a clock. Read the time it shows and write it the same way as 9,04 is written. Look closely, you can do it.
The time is 4,33
